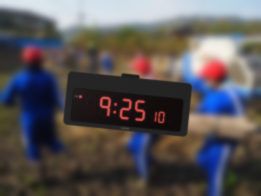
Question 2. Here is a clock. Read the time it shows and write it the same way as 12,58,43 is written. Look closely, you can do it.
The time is 9,25,10
